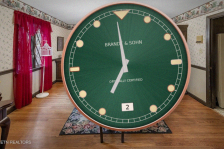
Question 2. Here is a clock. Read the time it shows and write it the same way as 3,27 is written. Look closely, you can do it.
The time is 6,59
